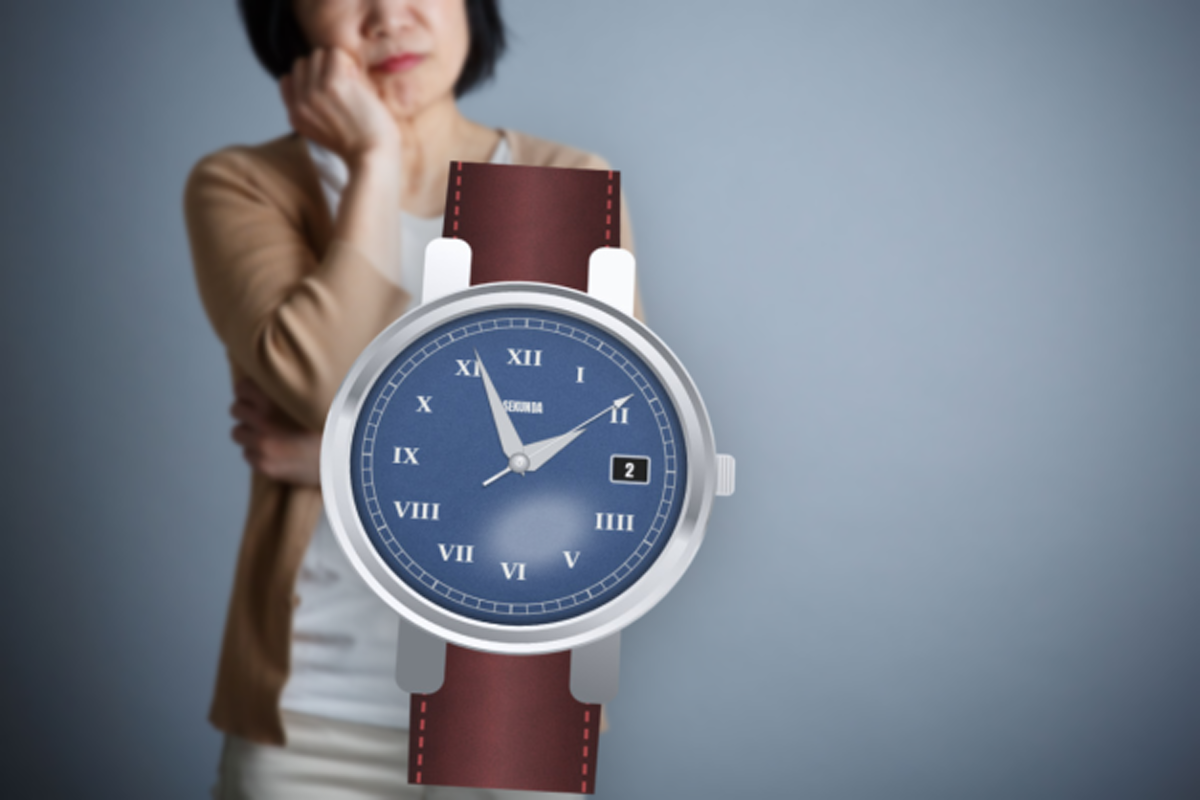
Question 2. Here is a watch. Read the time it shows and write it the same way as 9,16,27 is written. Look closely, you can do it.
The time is 1,56,09
